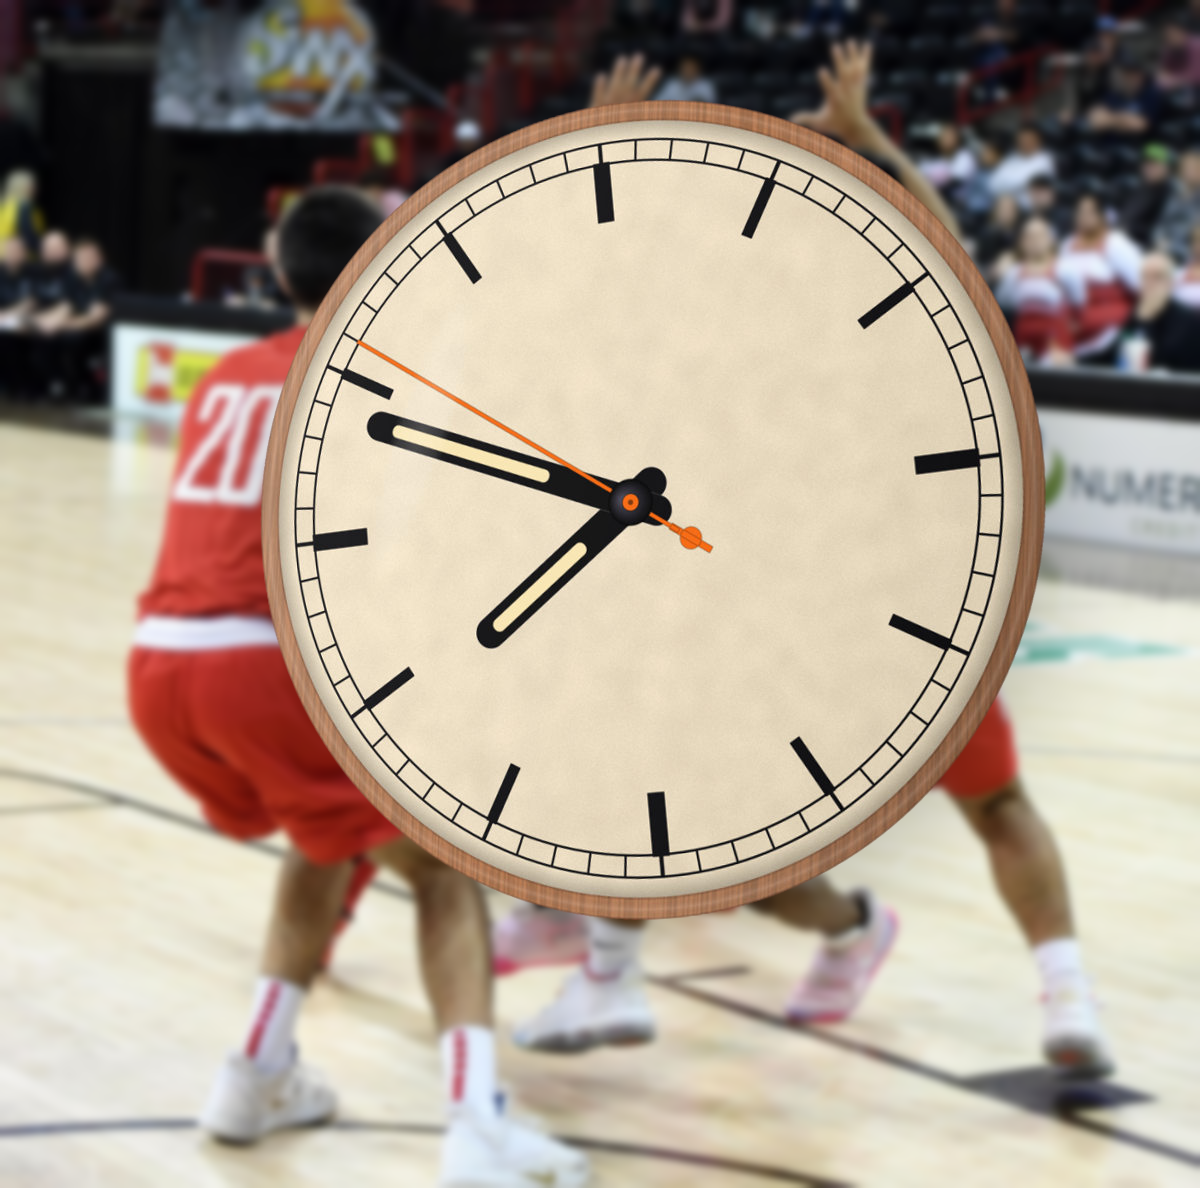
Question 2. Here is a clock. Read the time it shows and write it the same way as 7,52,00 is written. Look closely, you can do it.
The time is 7,48,51
